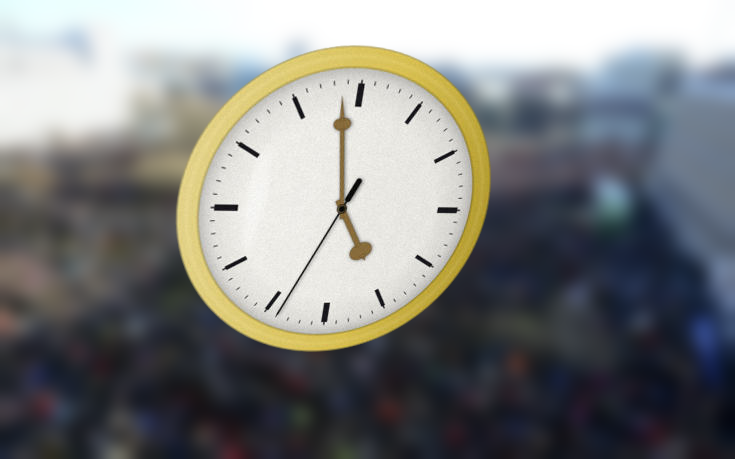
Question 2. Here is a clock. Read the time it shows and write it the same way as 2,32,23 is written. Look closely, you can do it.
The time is 4,58,34
